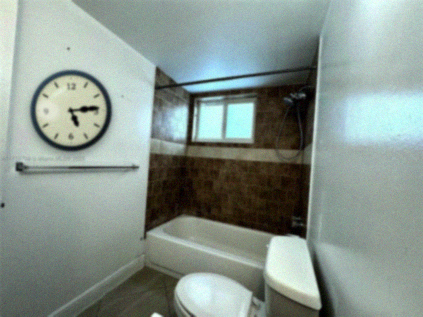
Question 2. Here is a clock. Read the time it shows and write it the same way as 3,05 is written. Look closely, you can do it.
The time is 5,14
